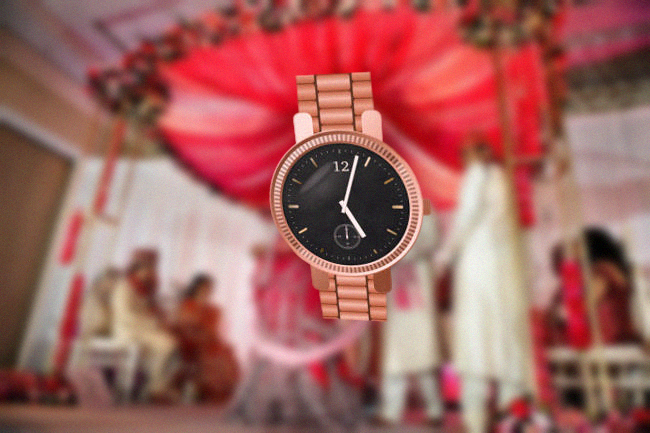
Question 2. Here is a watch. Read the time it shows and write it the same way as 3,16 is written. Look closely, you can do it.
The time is 5,03
